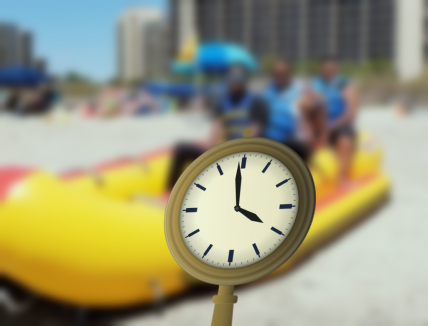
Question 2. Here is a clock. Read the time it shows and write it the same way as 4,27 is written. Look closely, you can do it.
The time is 3,59
